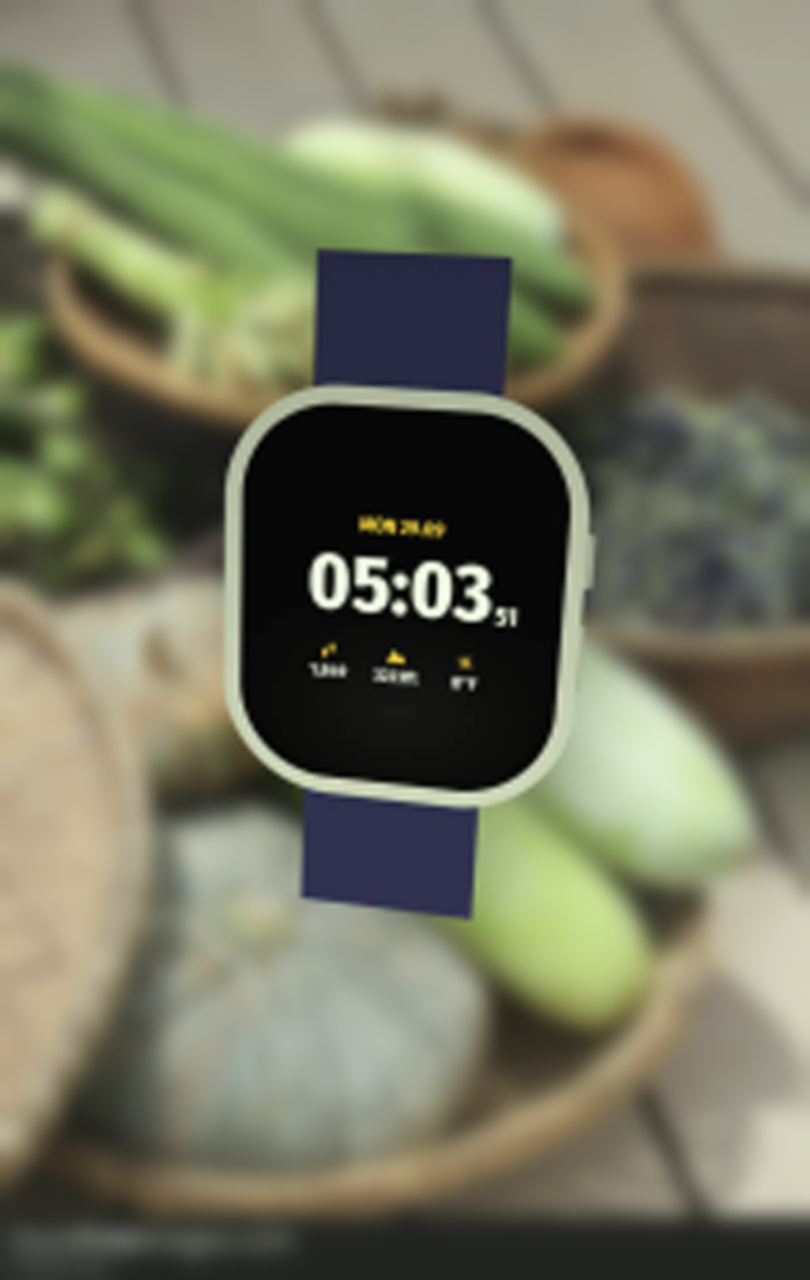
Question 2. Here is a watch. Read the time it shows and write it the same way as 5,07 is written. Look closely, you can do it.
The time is 5,03
